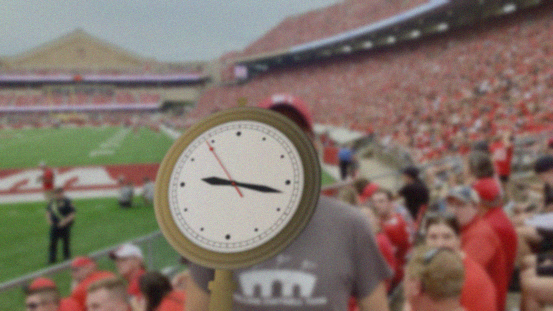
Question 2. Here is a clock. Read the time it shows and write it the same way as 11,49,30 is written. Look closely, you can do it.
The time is 9,16,54
